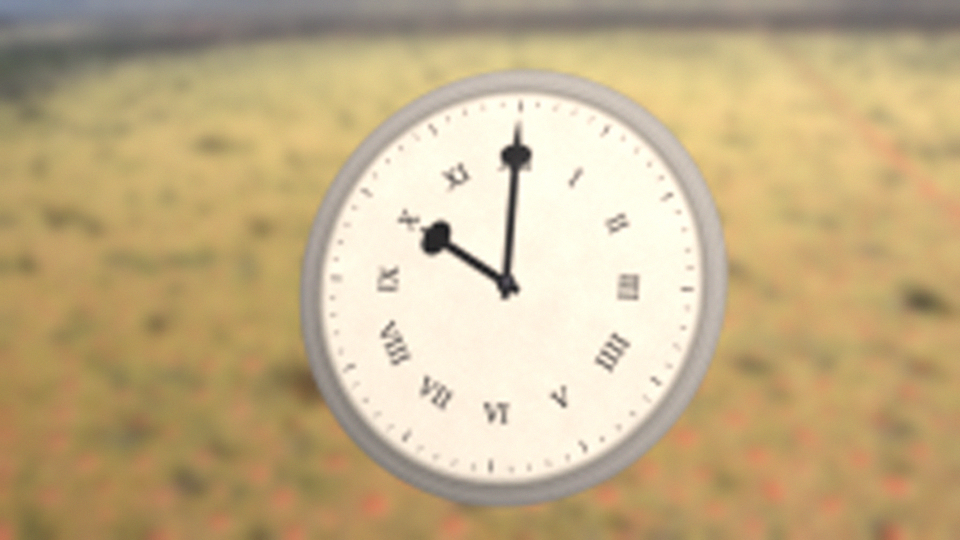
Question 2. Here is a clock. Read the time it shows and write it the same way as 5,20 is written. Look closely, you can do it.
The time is 10,00
